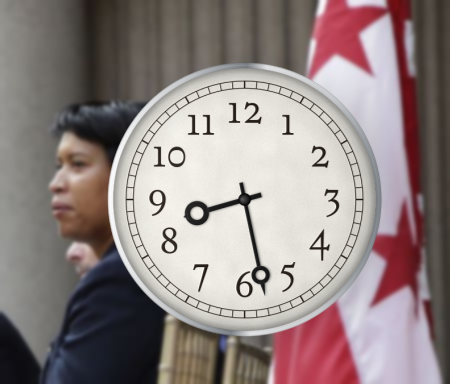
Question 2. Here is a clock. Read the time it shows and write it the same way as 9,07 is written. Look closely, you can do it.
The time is 8,28
